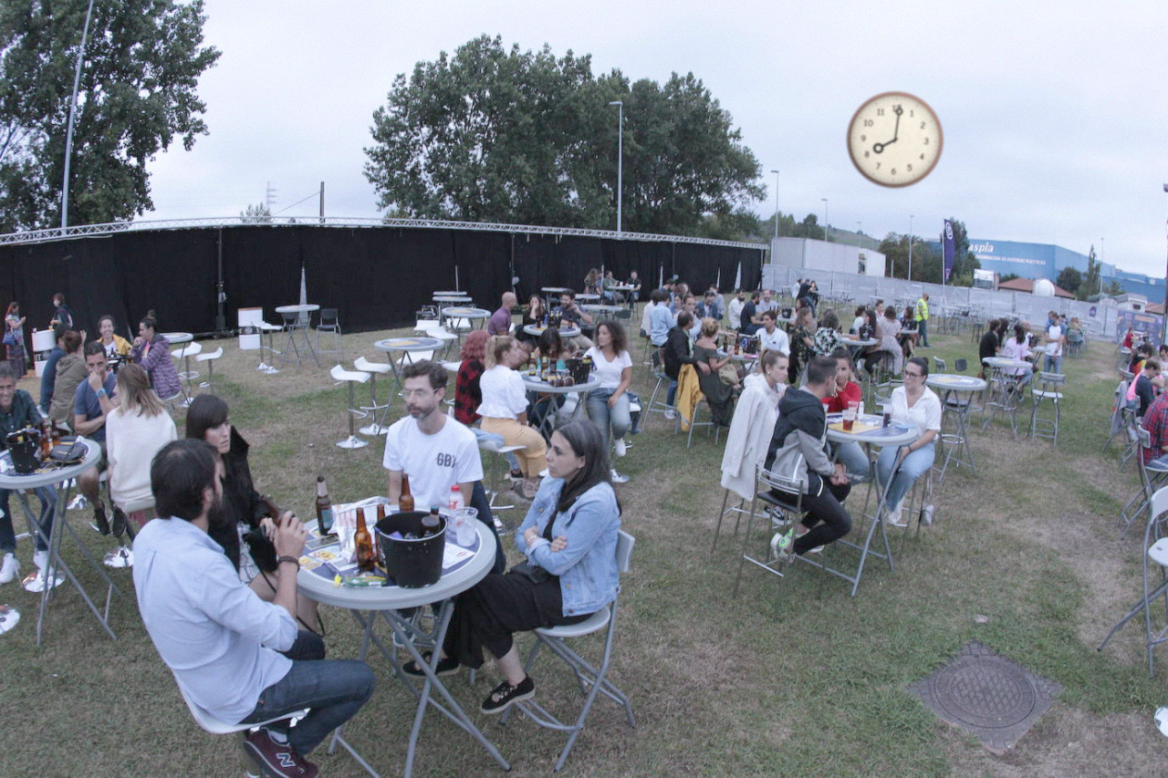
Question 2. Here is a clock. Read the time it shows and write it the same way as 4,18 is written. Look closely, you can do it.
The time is 8,01
